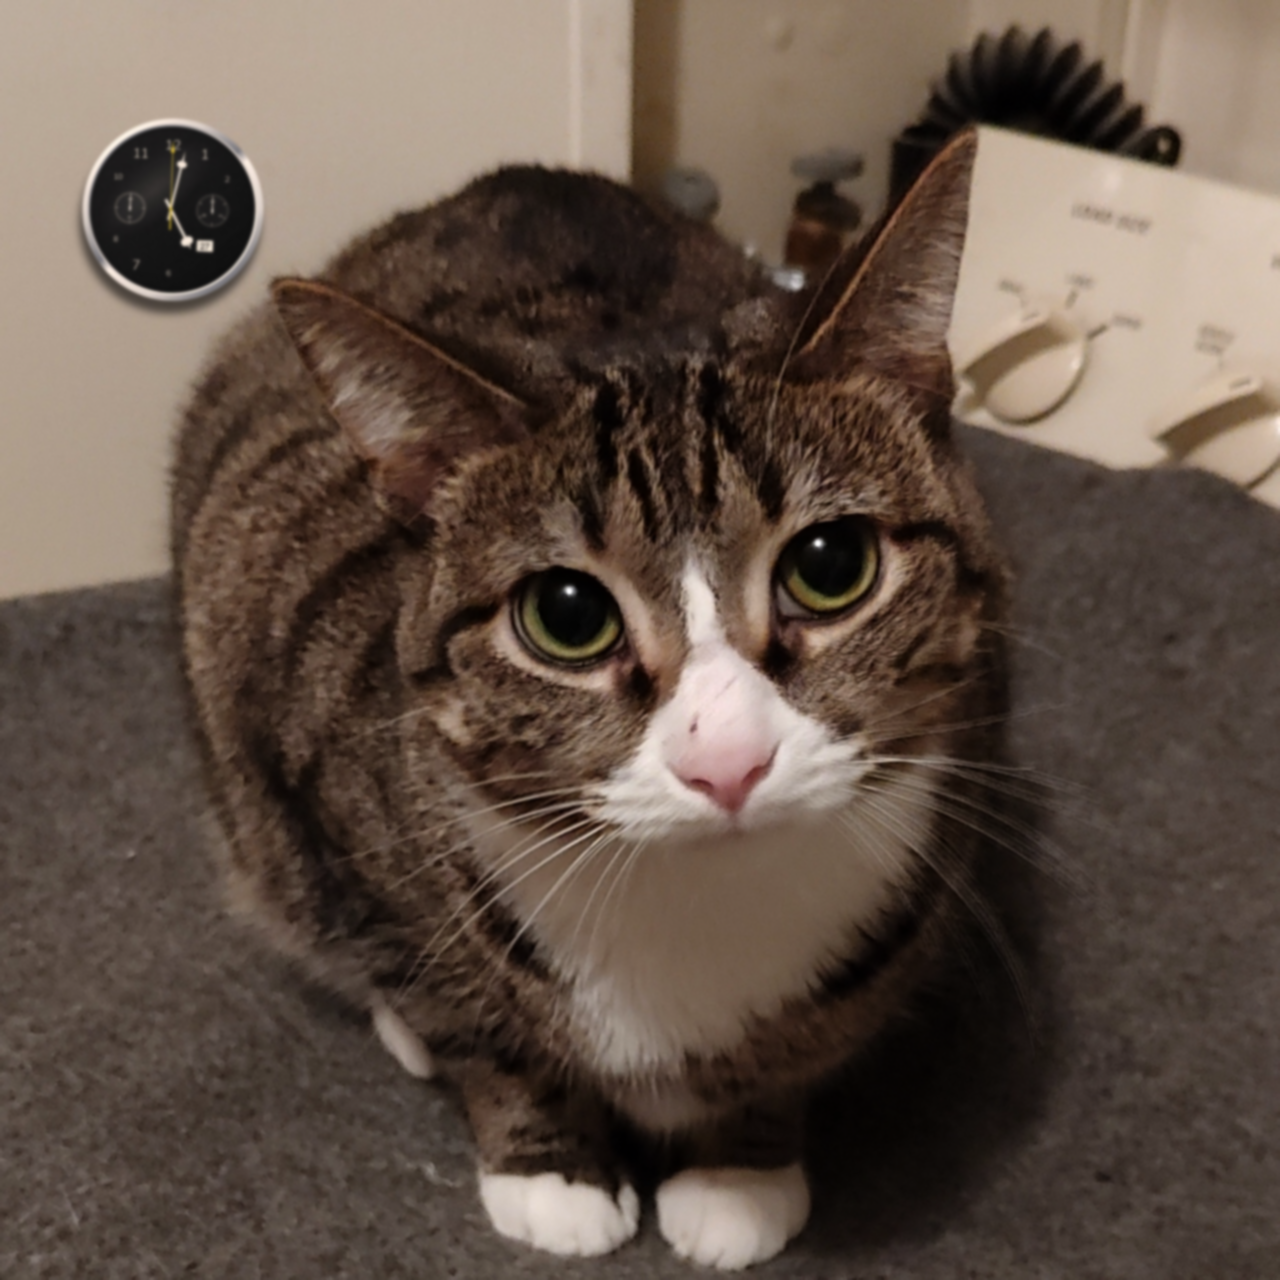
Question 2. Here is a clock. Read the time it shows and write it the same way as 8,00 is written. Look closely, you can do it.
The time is 5,02
